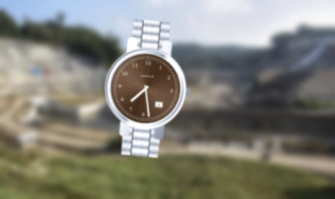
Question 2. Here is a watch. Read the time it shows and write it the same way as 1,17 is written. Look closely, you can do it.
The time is 7,28
